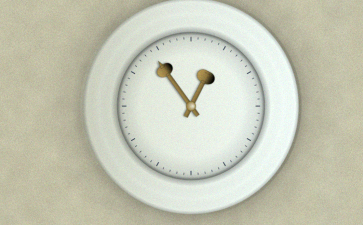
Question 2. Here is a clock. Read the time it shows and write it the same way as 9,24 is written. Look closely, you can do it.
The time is 12,54
